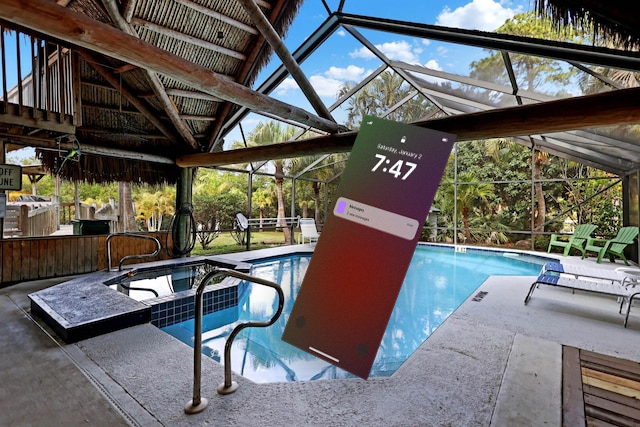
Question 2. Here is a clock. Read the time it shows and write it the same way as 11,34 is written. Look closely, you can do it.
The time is 7,47
